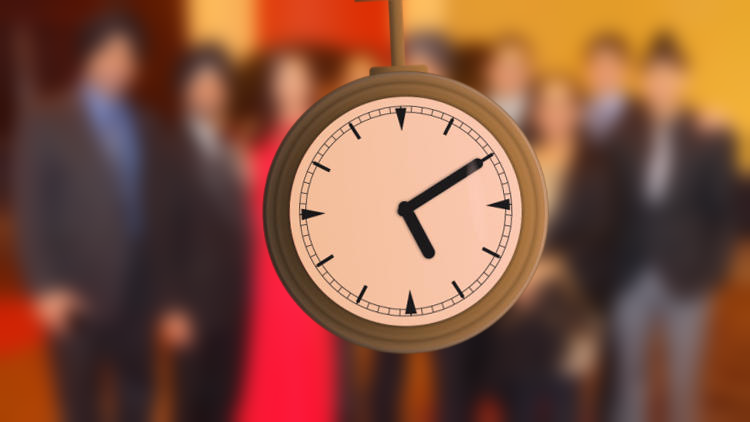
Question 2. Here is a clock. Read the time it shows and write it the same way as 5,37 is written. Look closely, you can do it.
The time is 5,10
